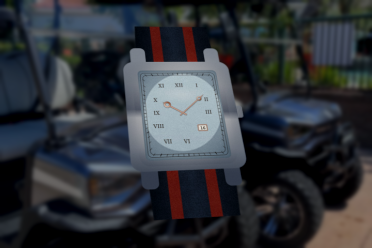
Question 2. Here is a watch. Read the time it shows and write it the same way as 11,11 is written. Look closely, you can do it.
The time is 10,08
